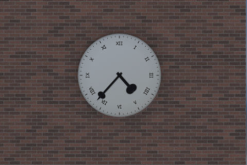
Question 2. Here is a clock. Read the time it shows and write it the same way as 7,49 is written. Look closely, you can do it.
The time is 4,37
